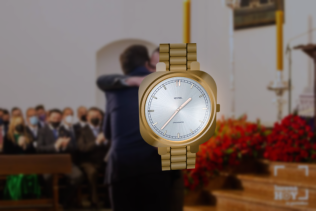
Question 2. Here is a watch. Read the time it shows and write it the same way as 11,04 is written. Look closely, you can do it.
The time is 1,37
